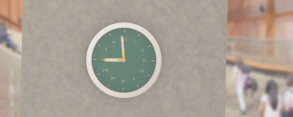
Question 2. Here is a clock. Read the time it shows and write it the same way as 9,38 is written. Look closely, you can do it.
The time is 8,59
